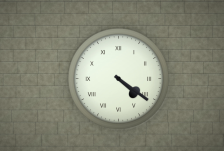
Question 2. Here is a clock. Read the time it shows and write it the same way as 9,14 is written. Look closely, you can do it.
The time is 4,21
